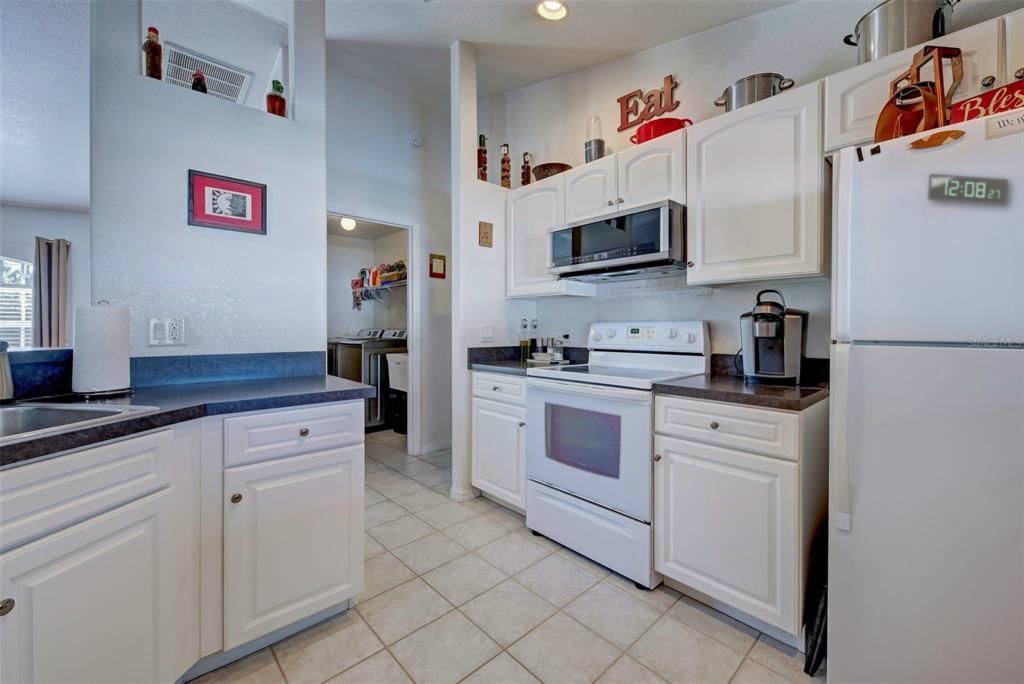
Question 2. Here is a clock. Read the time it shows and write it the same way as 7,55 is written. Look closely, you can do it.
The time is 12,08
